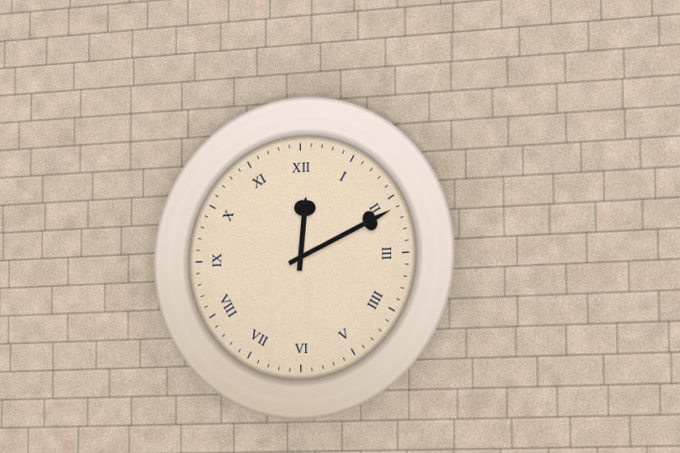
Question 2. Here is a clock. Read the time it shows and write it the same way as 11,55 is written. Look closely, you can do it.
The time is 12,11
